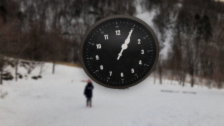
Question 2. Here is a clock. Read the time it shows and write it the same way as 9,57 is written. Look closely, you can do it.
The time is 1,05
